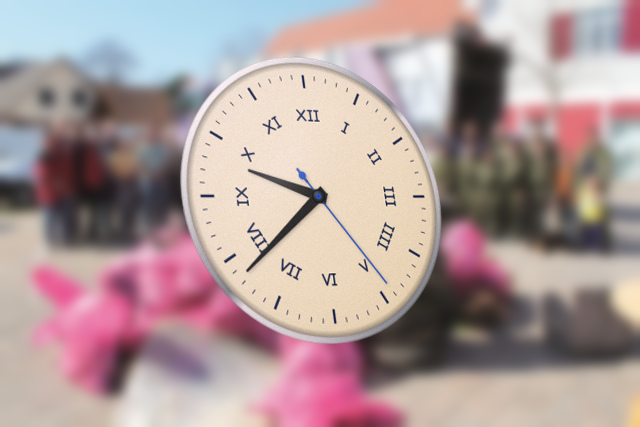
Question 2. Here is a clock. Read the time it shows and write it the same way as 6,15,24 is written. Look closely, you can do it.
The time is 9,38,24
